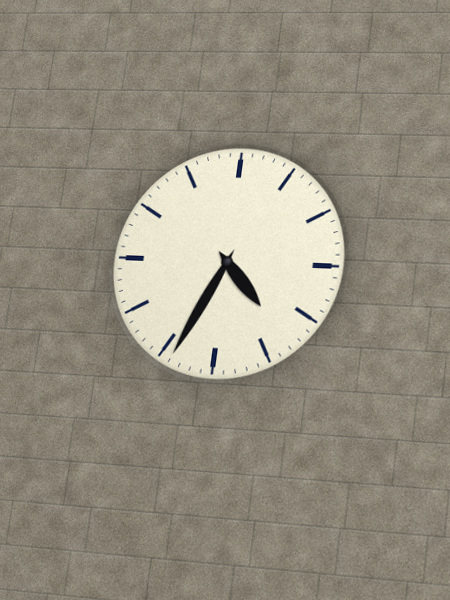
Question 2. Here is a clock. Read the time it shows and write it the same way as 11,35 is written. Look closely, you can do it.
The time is 4,34
